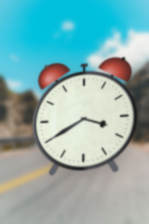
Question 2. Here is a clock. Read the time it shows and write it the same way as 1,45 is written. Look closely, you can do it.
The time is 3,40
